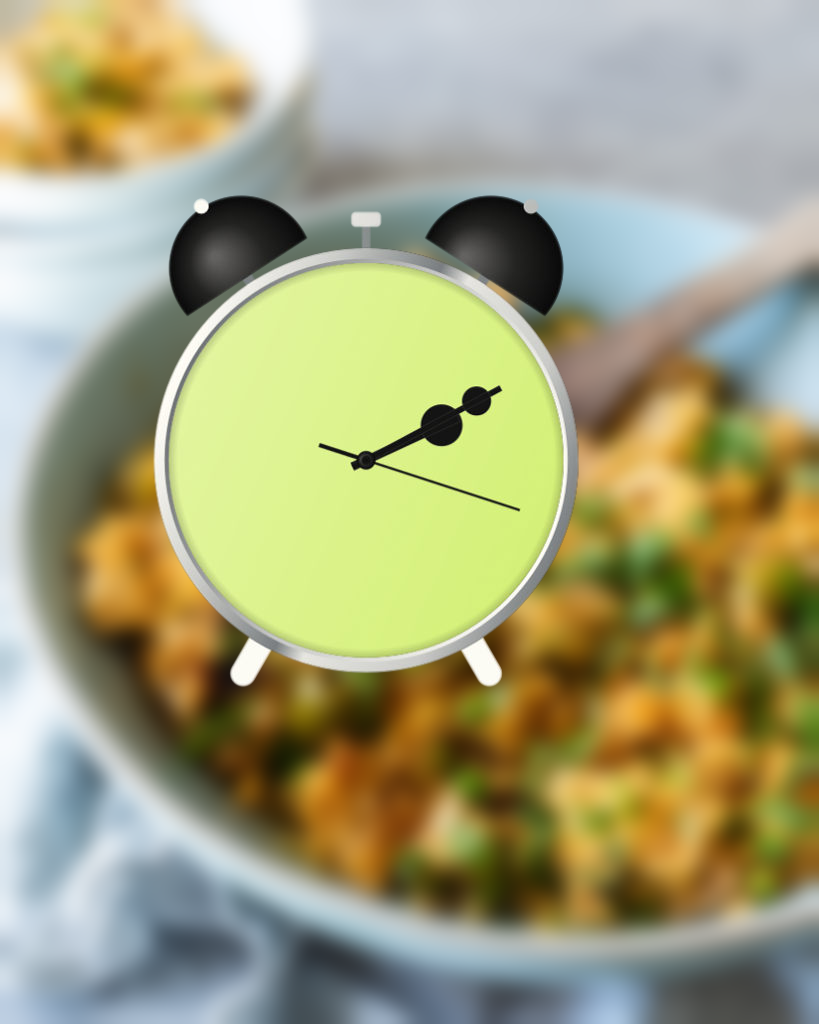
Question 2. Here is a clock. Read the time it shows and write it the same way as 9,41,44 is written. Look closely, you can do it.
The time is 2,10,18
